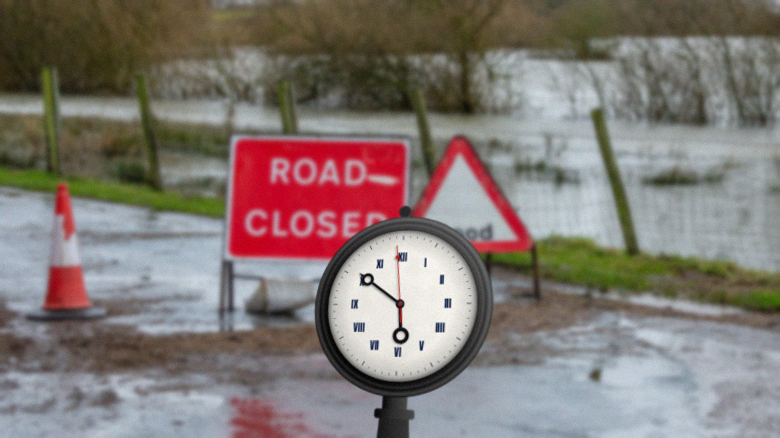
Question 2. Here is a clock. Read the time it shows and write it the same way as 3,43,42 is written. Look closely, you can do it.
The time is 5,50,59
